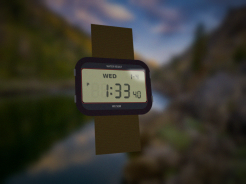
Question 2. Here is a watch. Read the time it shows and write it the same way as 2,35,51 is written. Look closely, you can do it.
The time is 1,33,40
